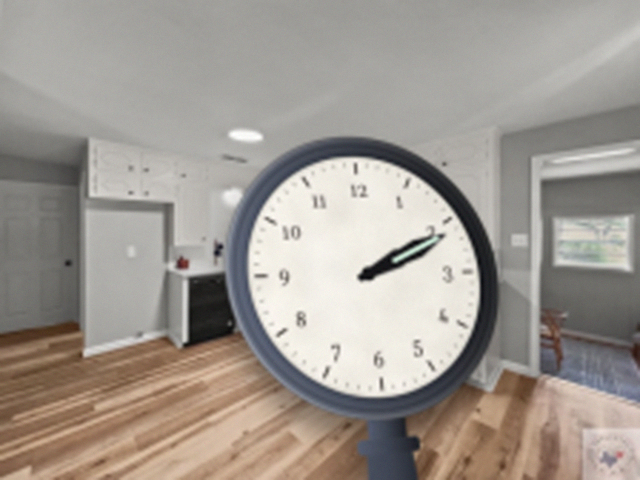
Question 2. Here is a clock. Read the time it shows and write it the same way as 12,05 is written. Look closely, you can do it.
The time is 2,11
